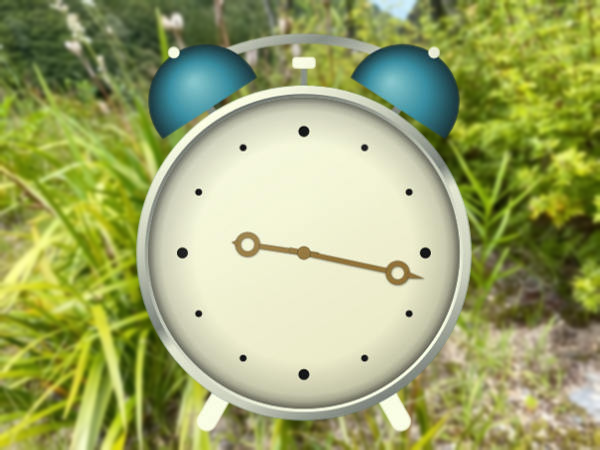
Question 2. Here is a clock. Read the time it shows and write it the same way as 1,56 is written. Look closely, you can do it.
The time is 9,17
